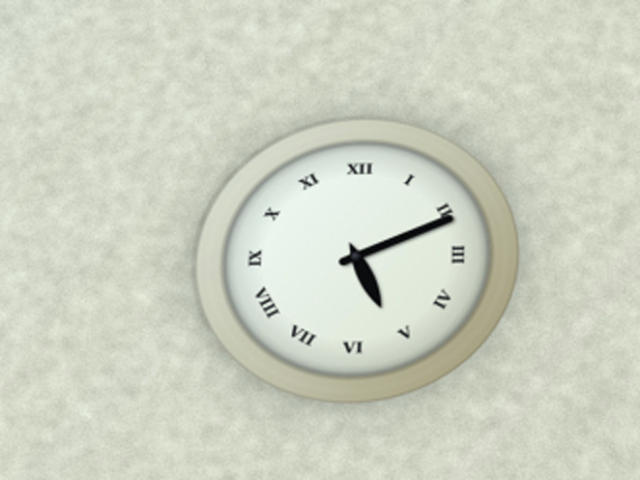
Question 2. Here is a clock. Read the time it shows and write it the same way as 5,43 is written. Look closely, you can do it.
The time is 5,11
